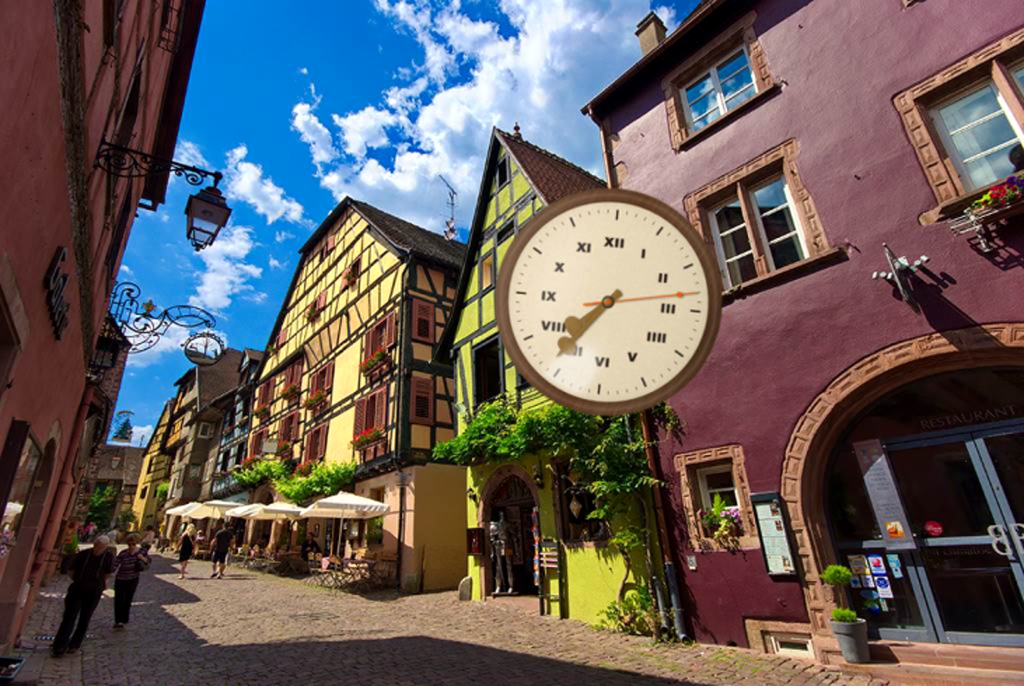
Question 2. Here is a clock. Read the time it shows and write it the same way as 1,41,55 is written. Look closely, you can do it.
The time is 7,36,13
